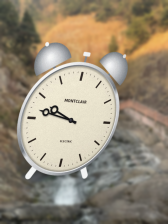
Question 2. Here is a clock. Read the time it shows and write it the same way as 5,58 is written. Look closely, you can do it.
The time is 9,47
